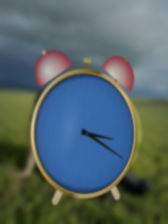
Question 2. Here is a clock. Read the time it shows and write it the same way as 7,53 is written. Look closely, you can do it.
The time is 3,20
